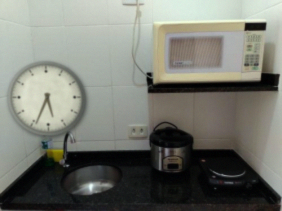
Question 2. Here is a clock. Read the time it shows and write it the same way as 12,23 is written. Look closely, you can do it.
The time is 5,34
